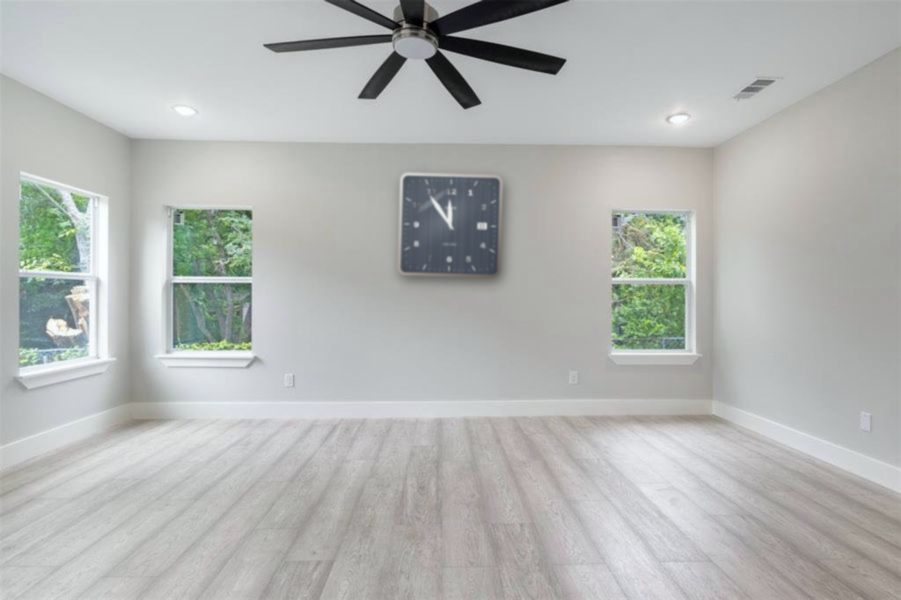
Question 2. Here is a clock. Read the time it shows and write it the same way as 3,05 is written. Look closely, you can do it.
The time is 11,54
